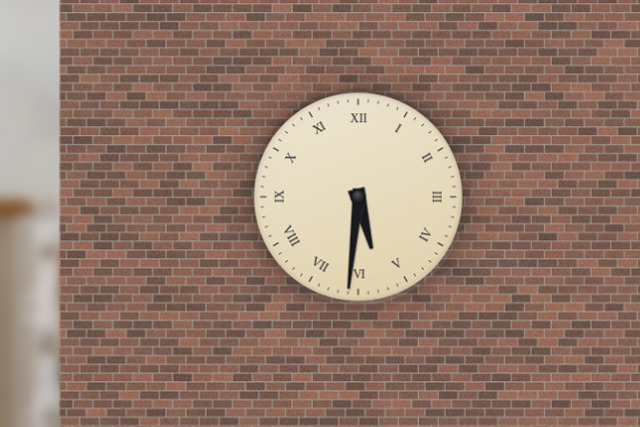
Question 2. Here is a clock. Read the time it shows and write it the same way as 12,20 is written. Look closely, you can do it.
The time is 5,31
